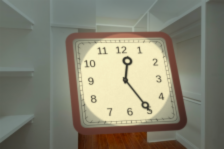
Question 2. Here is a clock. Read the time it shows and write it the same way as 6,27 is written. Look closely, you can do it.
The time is 12,25
